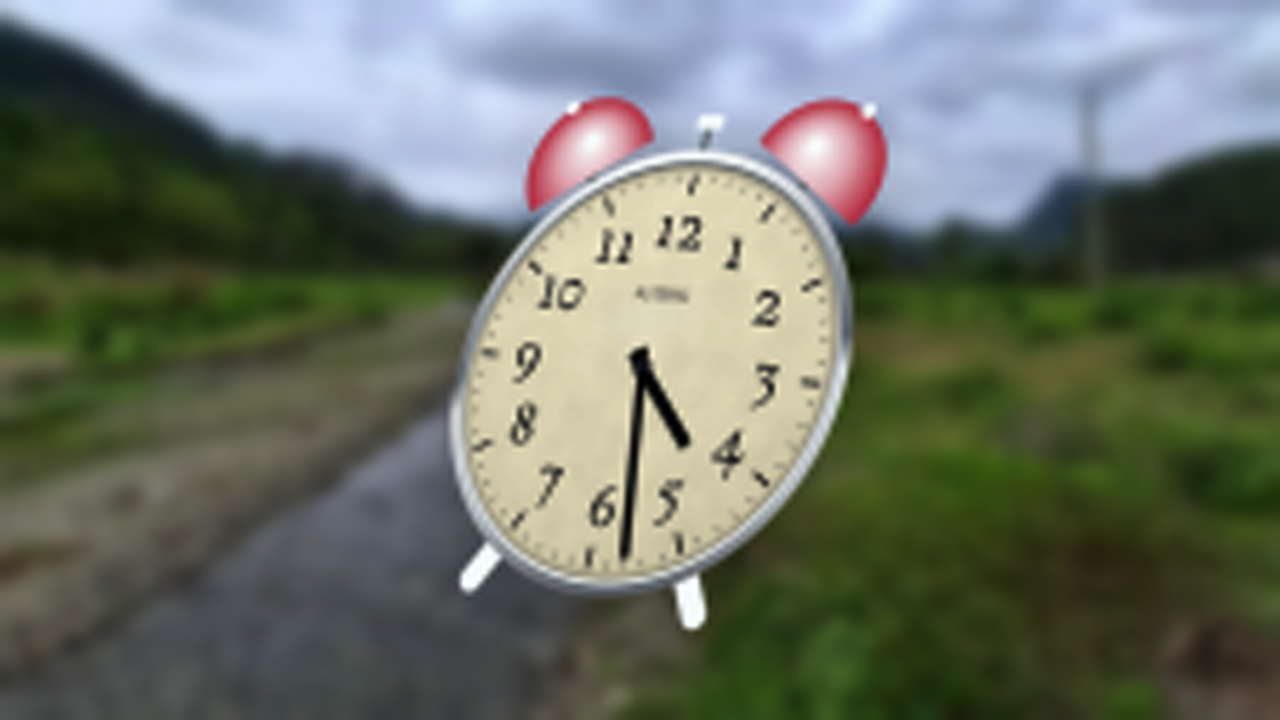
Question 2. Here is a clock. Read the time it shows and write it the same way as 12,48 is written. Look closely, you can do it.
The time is 4,28
